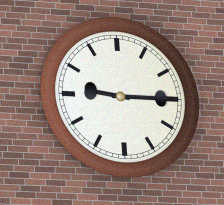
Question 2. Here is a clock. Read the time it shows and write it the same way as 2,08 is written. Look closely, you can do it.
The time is 9,15
